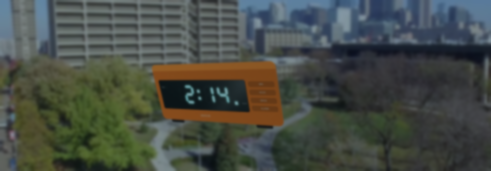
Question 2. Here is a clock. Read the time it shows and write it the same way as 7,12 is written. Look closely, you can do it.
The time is 2,14
